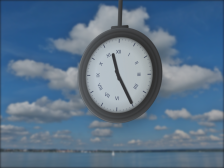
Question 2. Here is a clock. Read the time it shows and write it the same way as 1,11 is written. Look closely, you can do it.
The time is 11,25
